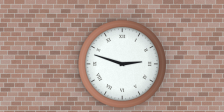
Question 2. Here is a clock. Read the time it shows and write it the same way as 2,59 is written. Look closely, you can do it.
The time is 2,48
